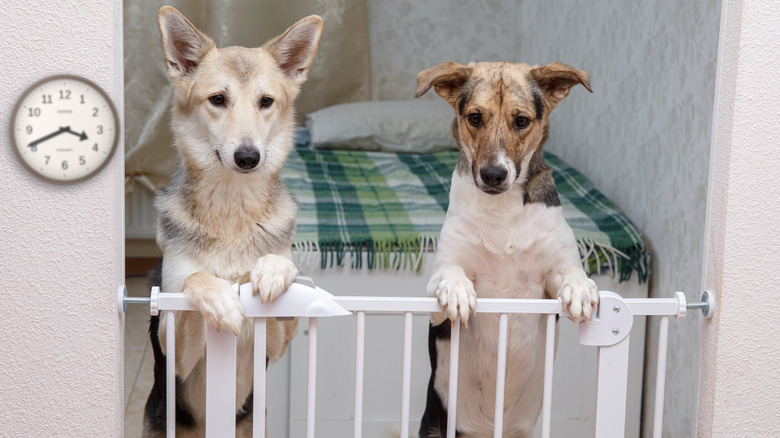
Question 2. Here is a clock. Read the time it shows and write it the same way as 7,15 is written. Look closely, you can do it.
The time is 3,41
